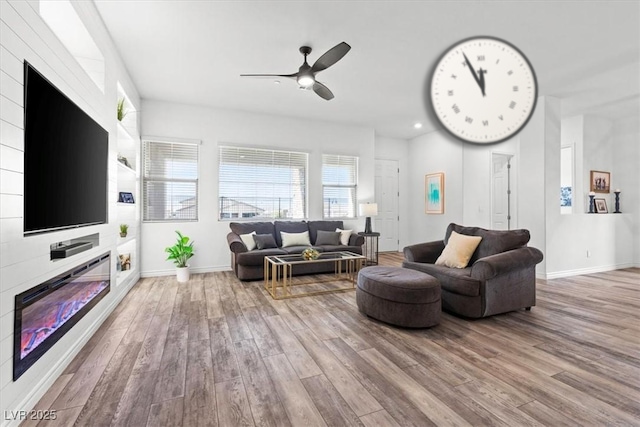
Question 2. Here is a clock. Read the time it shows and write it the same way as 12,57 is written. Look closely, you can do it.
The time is 11,56
